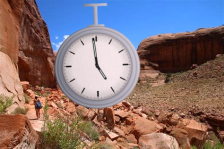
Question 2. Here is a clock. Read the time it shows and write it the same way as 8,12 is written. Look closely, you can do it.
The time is 4,59
